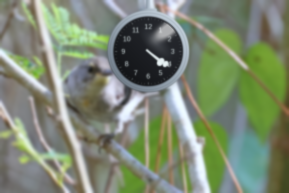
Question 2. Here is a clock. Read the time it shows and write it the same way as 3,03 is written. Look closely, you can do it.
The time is 4,21
